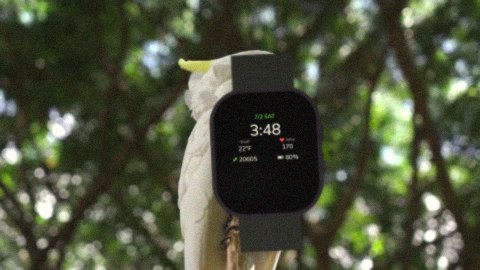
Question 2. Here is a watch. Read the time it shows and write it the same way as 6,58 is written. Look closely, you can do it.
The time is 3,48
